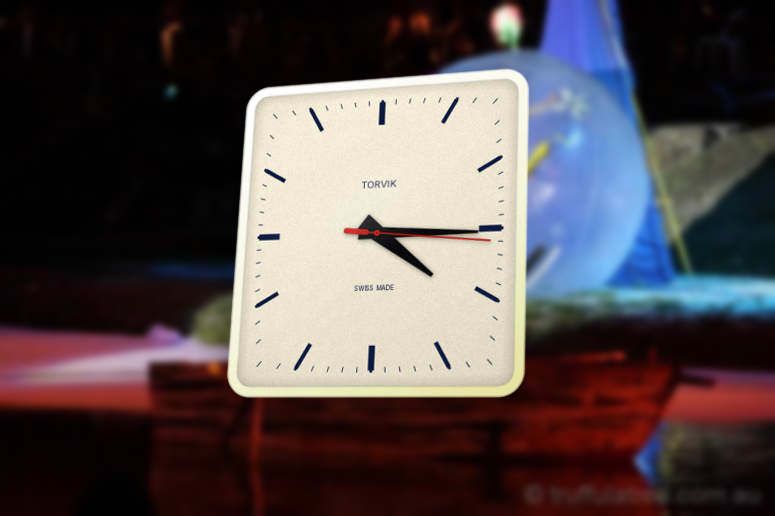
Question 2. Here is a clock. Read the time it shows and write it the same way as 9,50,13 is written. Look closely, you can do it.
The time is 4,15,16
